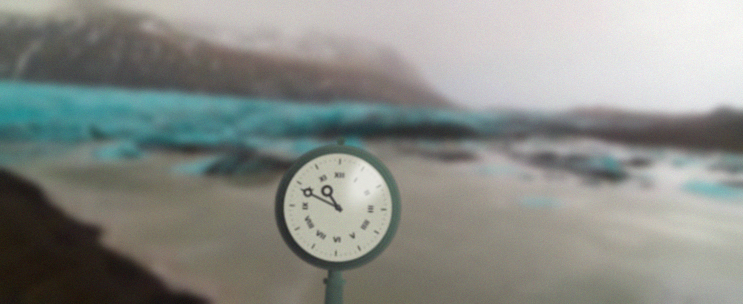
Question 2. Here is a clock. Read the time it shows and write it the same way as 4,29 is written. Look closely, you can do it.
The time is 10,49
